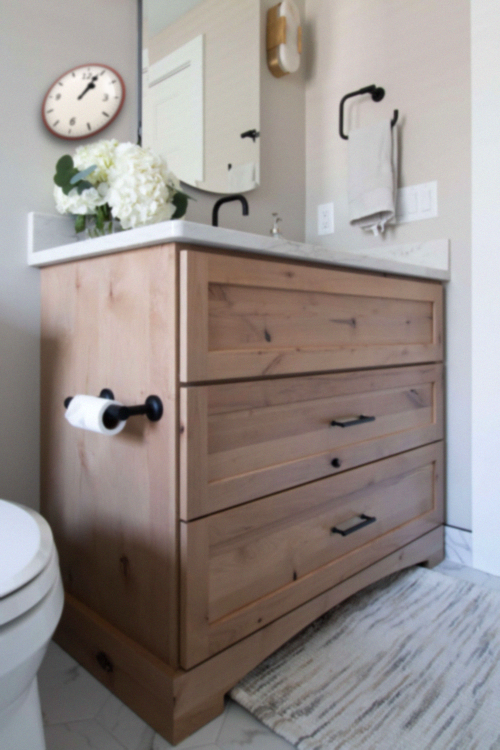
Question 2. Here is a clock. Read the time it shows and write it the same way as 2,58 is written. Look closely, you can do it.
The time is 1,04
